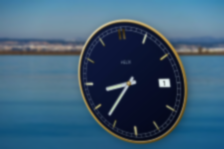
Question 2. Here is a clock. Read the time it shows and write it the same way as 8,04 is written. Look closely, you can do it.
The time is 8,37
